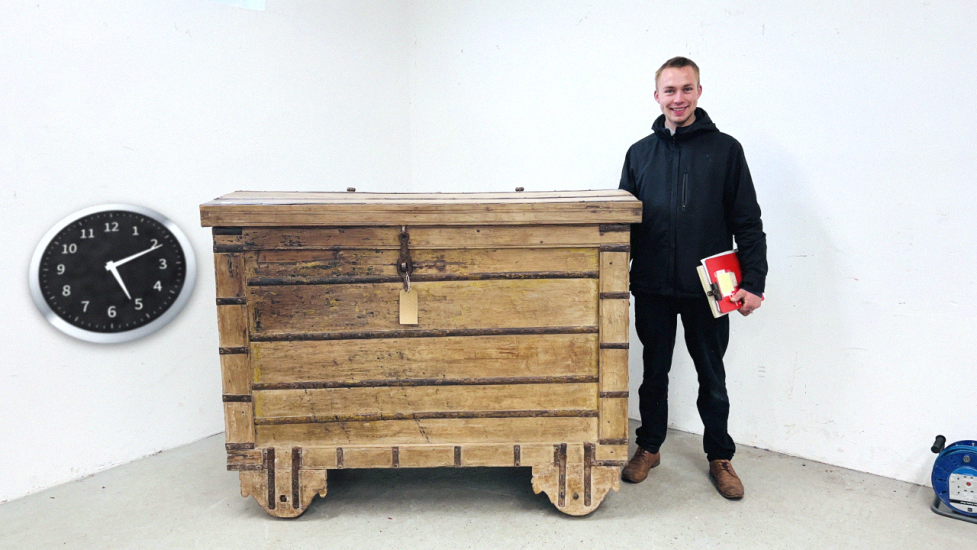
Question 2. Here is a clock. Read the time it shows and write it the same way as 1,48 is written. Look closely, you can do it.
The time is 5,11
